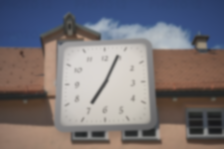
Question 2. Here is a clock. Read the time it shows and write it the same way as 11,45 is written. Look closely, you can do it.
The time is 7,04
